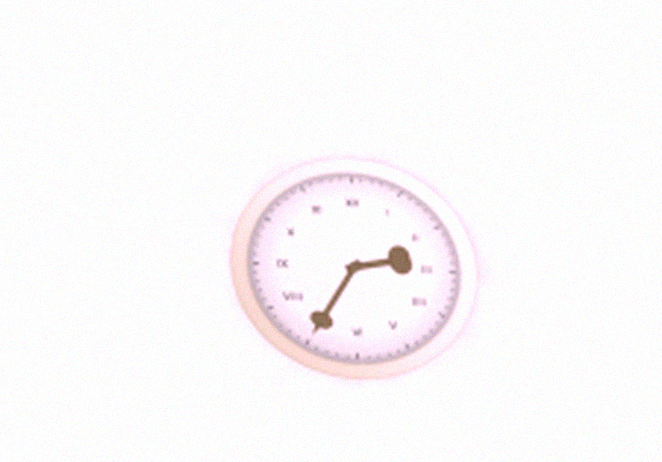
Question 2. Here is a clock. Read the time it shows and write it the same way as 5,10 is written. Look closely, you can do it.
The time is 2,35
